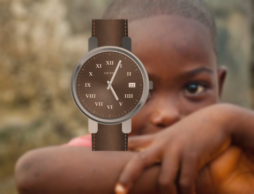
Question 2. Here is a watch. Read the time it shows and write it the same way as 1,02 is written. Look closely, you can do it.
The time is 5,04
